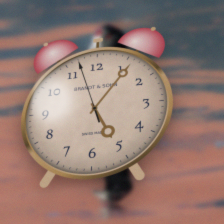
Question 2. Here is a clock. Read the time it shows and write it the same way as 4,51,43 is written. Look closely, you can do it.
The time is 5,05,57
